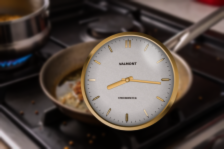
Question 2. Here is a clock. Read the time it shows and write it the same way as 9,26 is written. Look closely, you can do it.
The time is 8,16
